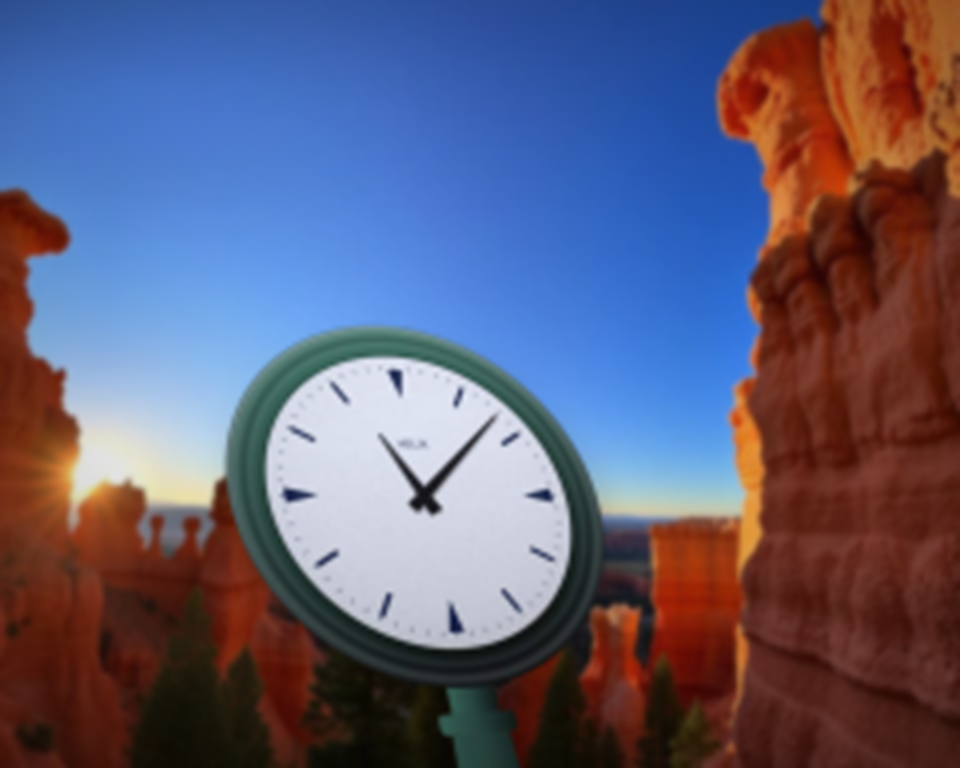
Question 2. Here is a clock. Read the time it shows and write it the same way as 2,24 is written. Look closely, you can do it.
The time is 11,08
